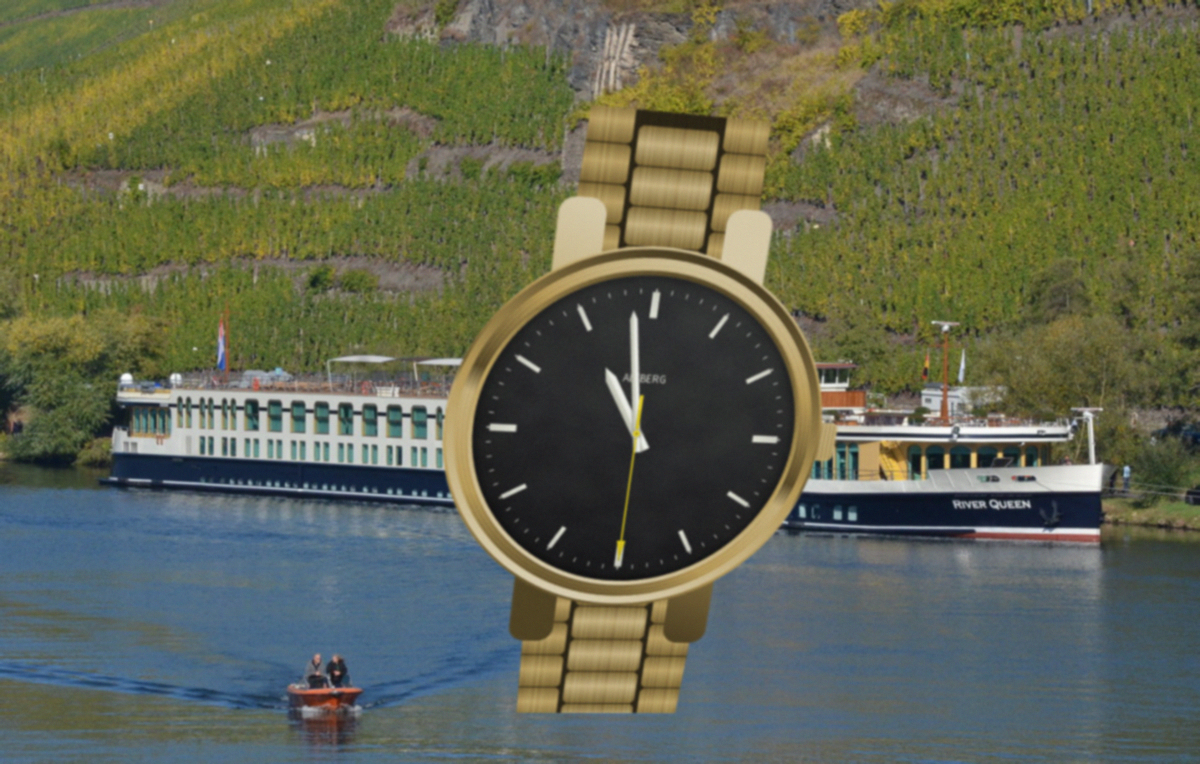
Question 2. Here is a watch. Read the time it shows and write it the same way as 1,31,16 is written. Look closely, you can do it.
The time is 10,58,30
